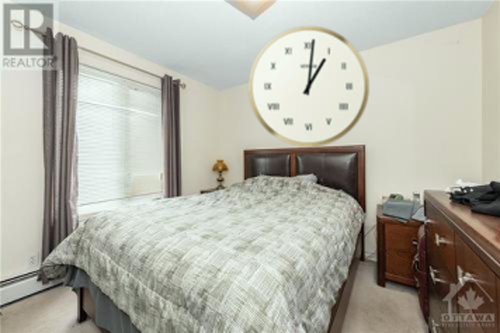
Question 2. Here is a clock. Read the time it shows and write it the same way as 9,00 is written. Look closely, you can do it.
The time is 1,01
